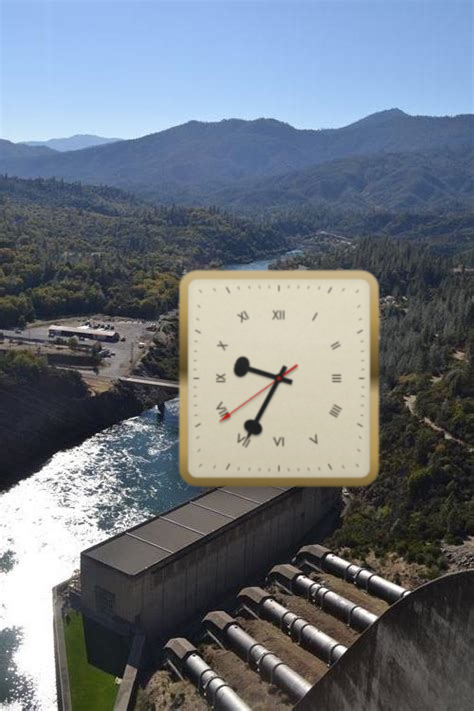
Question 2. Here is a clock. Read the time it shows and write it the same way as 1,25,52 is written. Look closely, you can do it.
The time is 9,34,39
